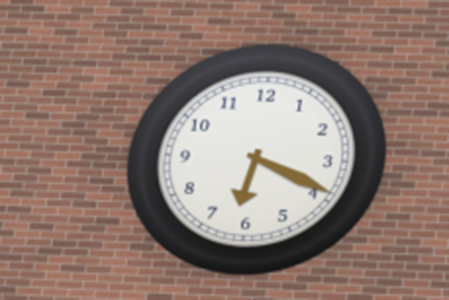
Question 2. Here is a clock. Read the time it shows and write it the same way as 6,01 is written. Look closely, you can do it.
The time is 6,19
